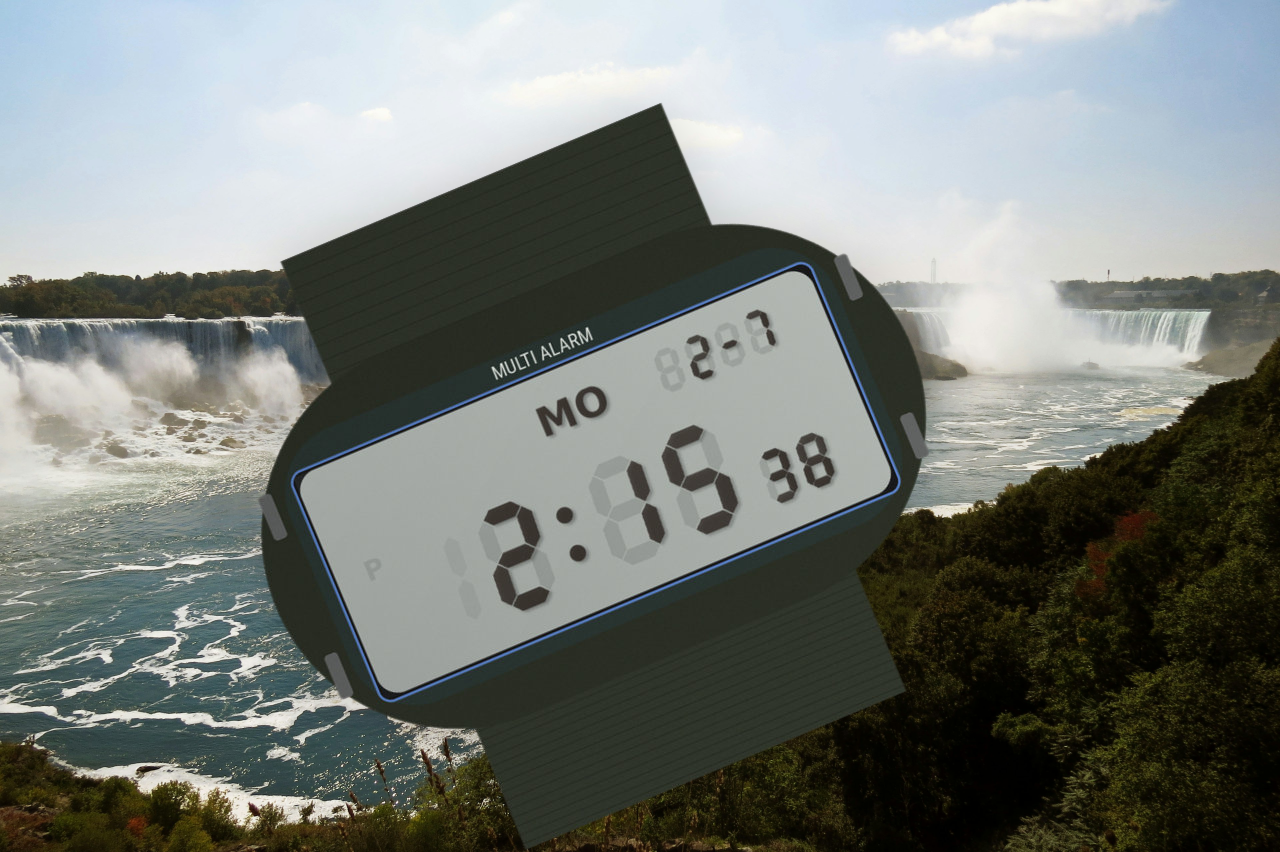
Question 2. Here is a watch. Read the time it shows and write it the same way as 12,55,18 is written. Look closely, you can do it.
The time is 2,15,38
